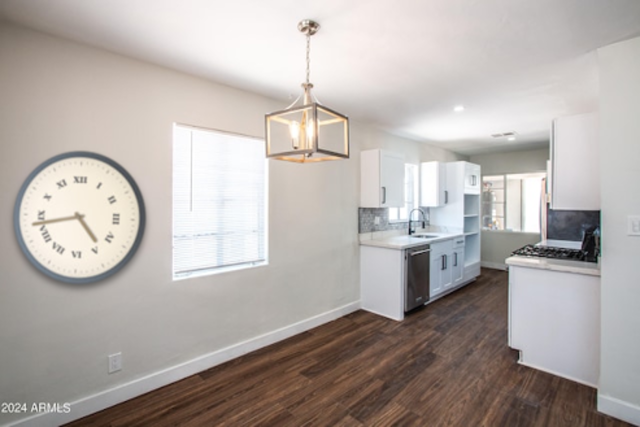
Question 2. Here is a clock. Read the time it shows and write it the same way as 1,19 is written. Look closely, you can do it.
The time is 4,43
